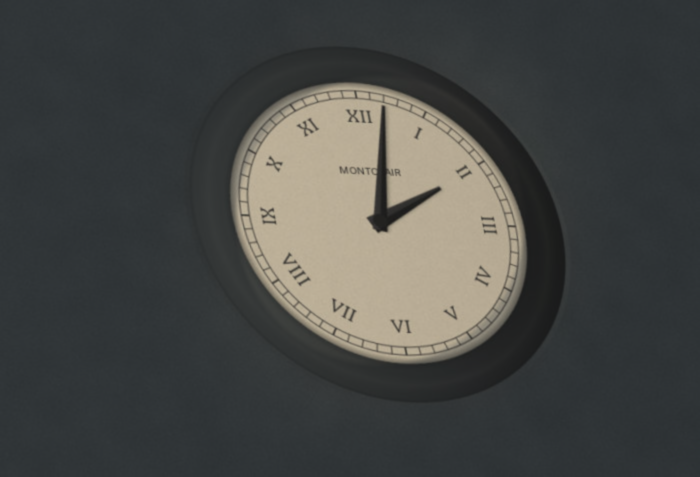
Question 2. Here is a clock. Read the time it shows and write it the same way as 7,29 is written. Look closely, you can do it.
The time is 2,02
